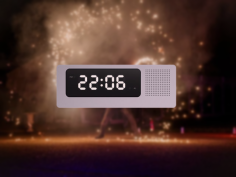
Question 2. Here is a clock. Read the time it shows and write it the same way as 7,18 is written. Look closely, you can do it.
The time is 22,06
